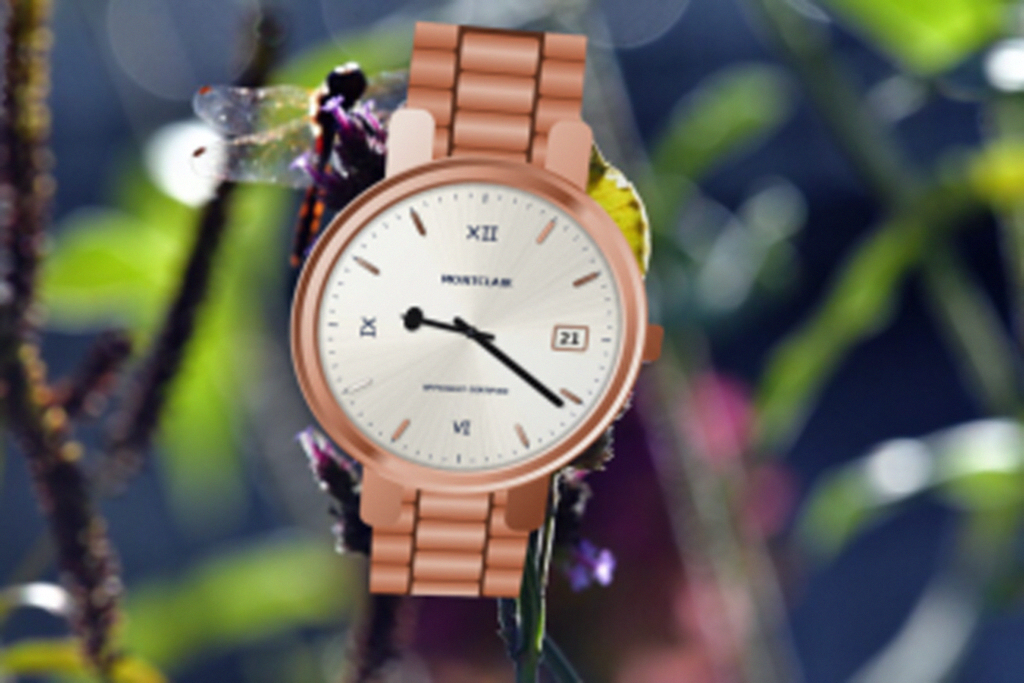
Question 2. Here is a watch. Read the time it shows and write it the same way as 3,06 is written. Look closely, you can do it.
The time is 9,21
